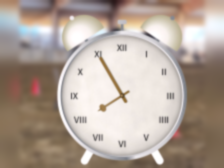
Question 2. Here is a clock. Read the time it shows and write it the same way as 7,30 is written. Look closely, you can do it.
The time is 7,55
